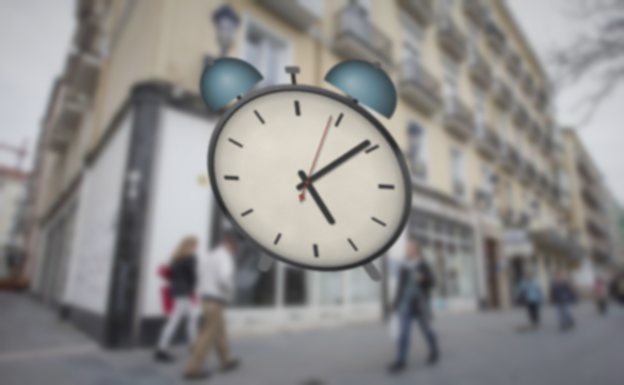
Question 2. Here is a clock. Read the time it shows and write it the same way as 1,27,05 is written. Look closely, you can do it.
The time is 5,09,04
